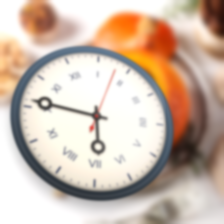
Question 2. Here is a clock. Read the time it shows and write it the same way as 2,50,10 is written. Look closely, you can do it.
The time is 6,51,08
